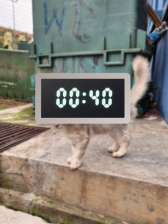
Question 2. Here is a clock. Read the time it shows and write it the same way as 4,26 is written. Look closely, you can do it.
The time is 0,40
